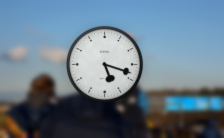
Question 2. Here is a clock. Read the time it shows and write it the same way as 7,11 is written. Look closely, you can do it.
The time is 5,18
